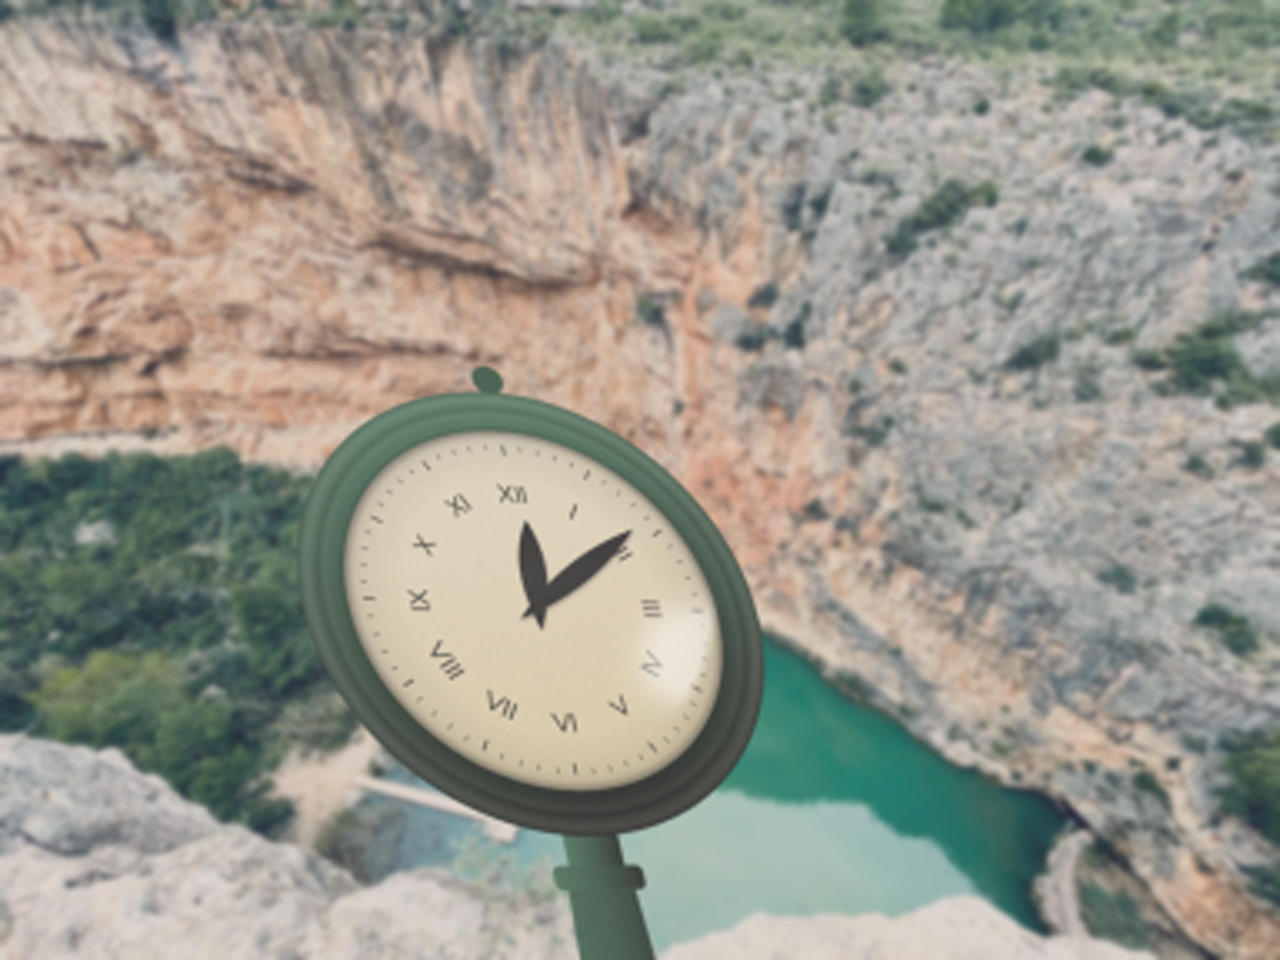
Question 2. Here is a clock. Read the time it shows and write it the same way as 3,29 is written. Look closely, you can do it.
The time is 12,09
